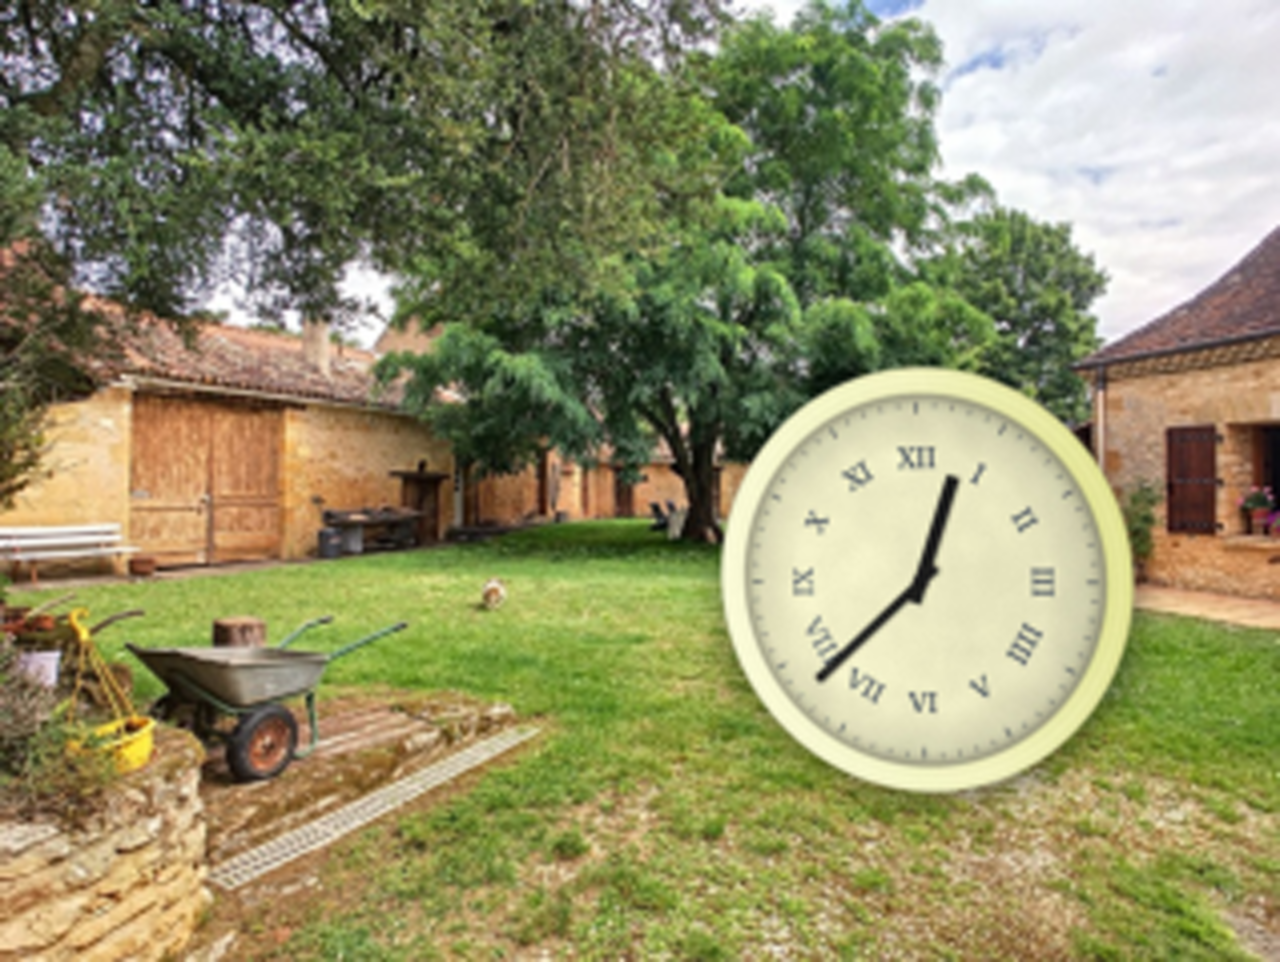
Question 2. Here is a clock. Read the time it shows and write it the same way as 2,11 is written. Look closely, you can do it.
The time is 12,38
